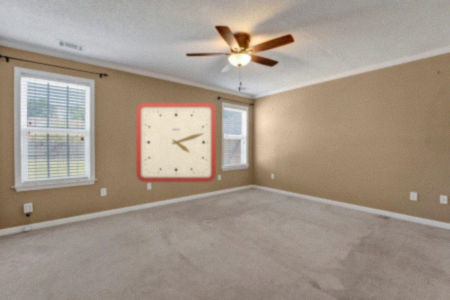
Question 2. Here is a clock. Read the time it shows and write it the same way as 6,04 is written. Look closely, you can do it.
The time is 4,12
